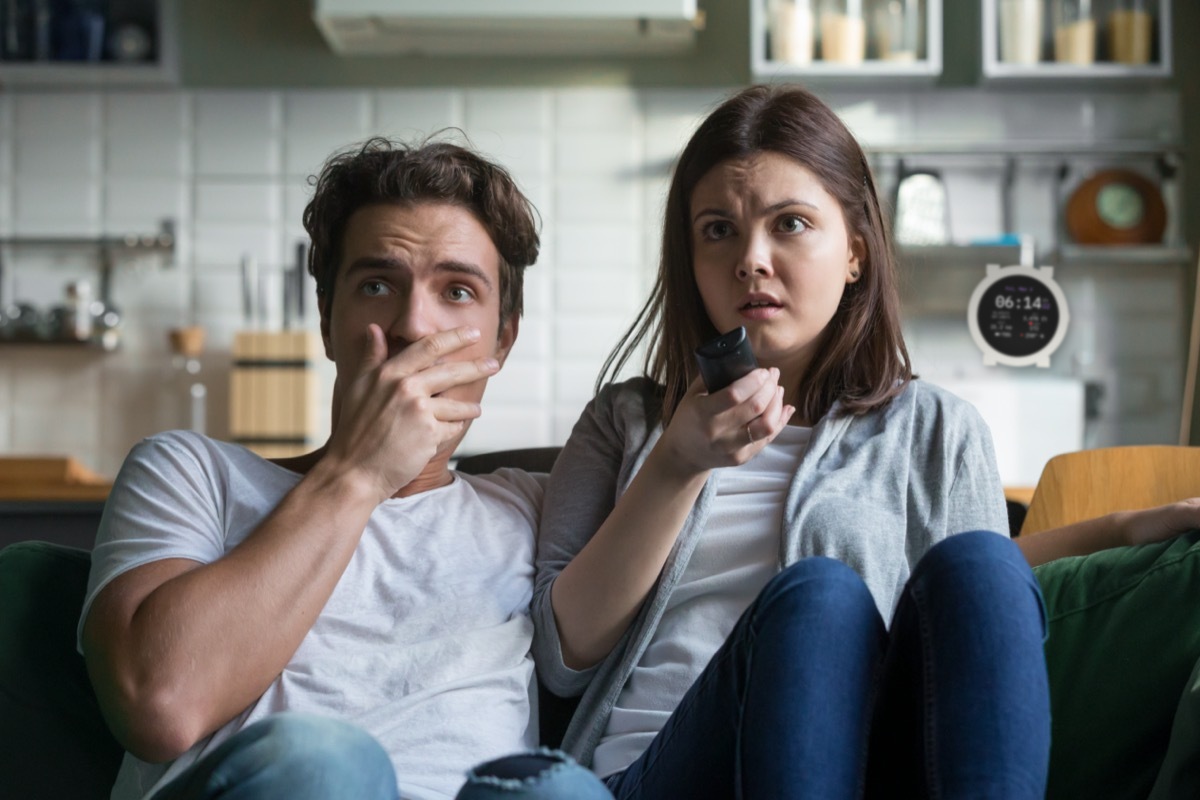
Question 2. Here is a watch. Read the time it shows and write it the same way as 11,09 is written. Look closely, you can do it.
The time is 6,14
